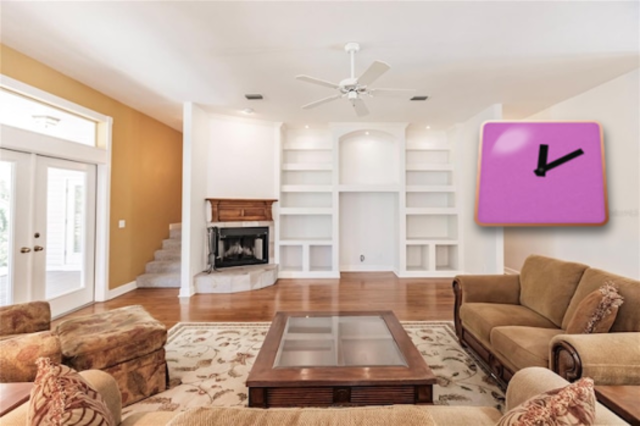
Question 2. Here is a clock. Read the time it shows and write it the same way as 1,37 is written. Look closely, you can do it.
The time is 12,10
